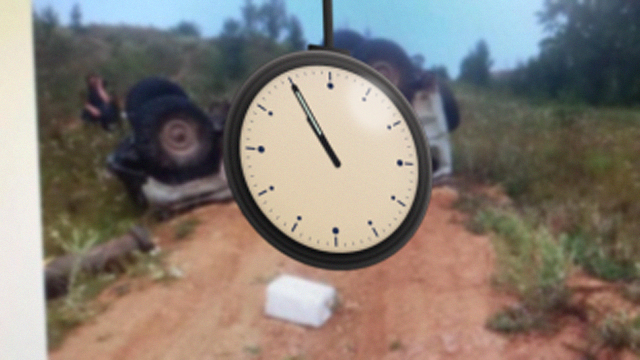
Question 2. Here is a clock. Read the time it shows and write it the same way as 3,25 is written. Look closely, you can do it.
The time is 10,55
